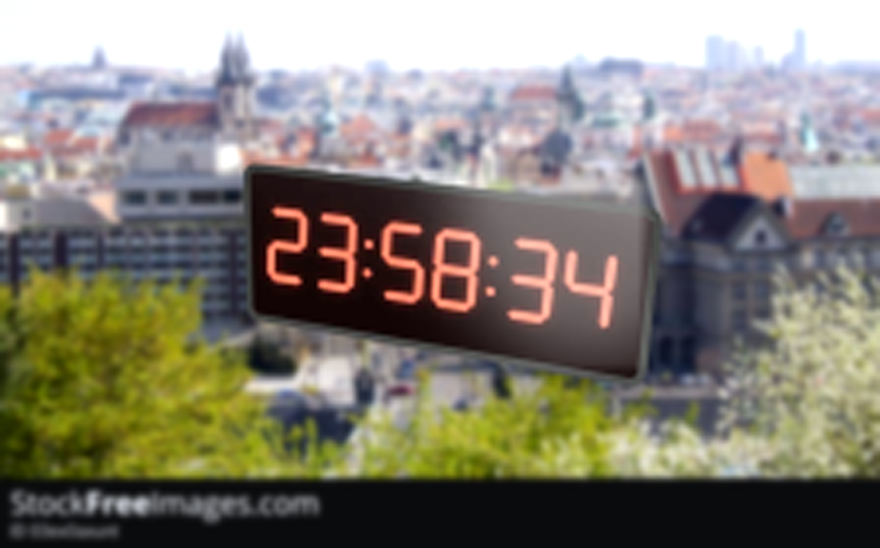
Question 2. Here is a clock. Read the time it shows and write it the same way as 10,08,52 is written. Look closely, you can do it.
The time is 23,58,34
